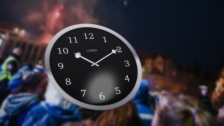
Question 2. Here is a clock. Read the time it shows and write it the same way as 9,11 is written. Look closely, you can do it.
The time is 10,10
